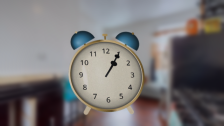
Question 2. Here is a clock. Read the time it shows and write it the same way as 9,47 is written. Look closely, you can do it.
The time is 1,05
